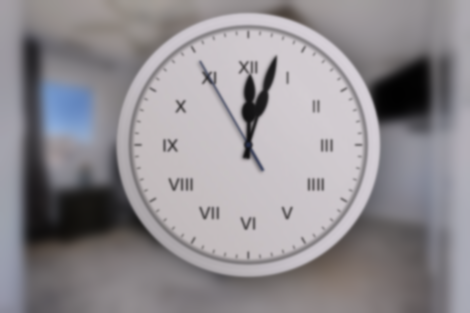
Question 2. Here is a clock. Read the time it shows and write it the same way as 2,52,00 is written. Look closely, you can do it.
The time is 12,02,55
